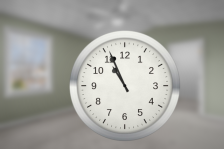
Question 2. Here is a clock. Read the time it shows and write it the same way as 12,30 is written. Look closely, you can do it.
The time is 10,56
